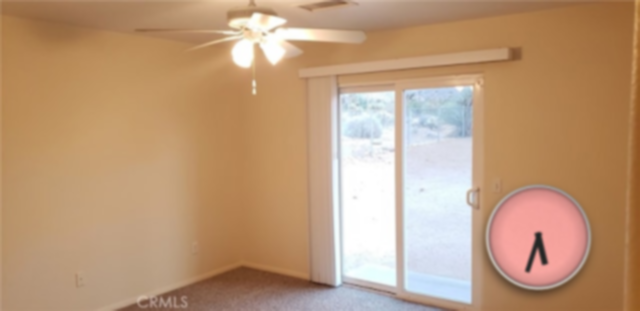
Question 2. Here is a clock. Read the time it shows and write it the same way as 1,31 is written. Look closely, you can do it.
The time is 5,33
